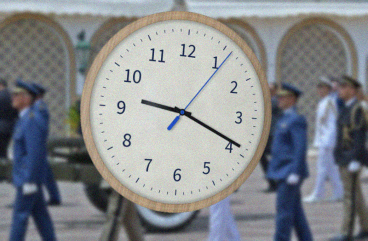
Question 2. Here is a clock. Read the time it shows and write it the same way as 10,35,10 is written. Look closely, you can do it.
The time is 9,19,06
